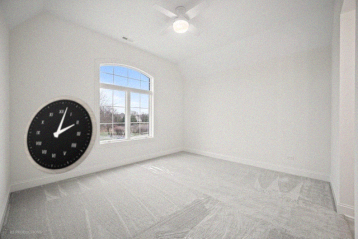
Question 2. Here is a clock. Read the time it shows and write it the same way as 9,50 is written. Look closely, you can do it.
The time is 2,02
